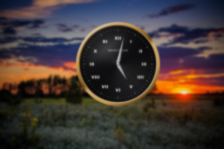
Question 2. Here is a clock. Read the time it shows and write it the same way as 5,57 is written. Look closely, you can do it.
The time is 5,02
